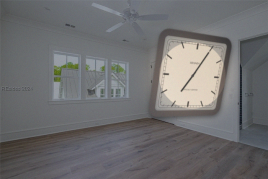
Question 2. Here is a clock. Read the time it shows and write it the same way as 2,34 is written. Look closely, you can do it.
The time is 7,05
